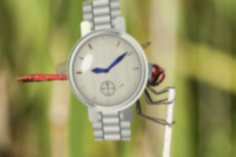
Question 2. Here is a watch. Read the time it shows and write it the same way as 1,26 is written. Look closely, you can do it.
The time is 9,09
